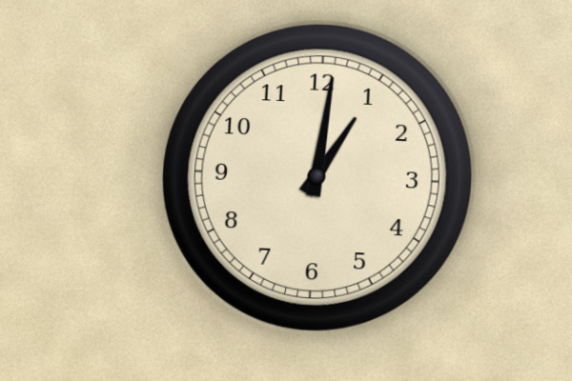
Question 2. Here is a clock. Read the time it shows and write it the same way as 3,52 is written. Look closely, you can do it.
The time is 1,01
